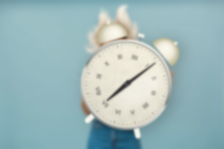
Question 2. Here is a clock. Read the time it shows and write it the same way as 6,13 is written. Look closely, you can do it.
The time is 7,06
